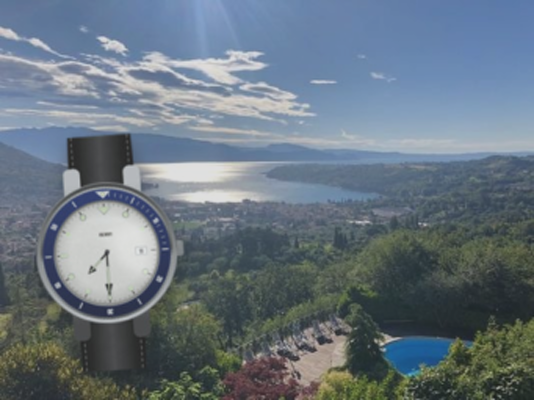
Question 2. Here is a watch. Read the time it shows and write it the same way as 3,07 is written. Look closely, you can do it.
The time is 7,30
